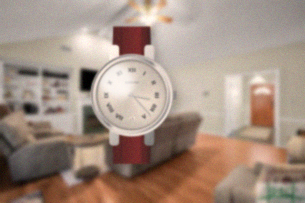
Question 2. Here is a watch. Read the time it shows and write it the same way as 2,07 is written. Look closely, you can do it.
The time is 3,23
